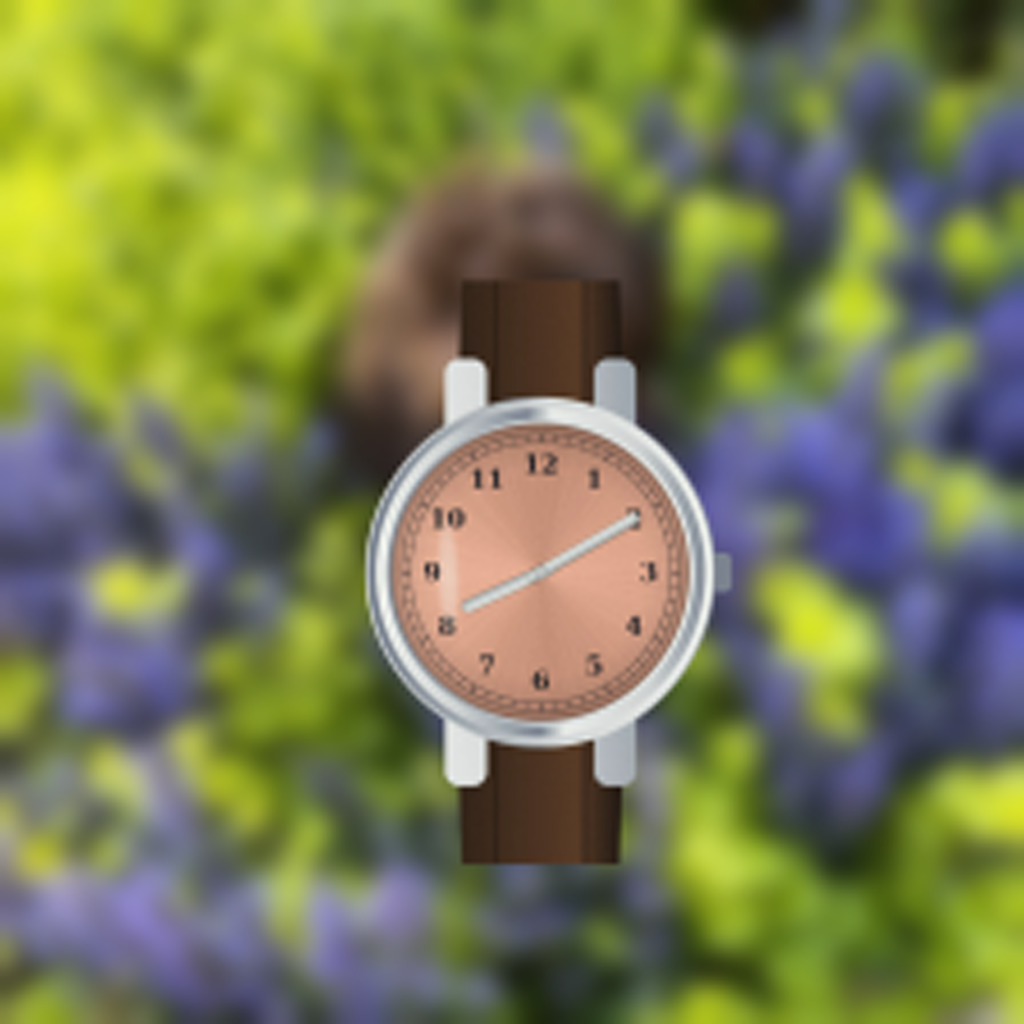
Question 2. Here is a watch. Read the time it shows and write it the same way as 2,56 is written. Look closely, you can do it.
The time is 8,10
